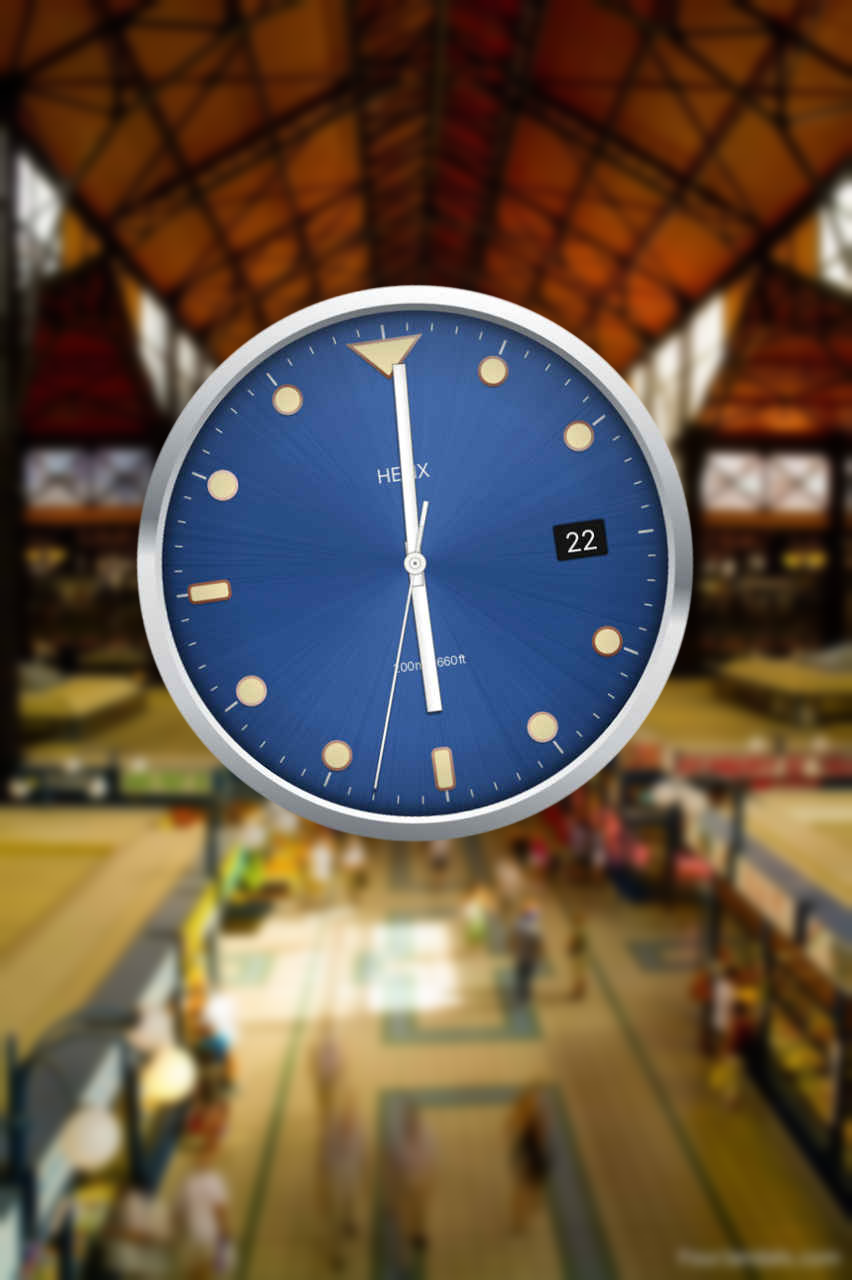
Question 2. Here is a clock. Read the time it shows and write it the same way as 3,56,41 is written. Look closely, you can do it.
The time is 6,00,33
